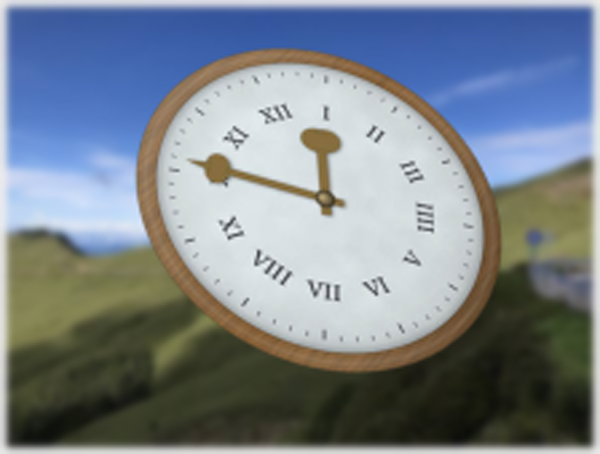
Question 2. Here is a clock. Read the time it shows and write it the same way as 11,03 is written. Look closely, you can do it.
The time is 12,51
